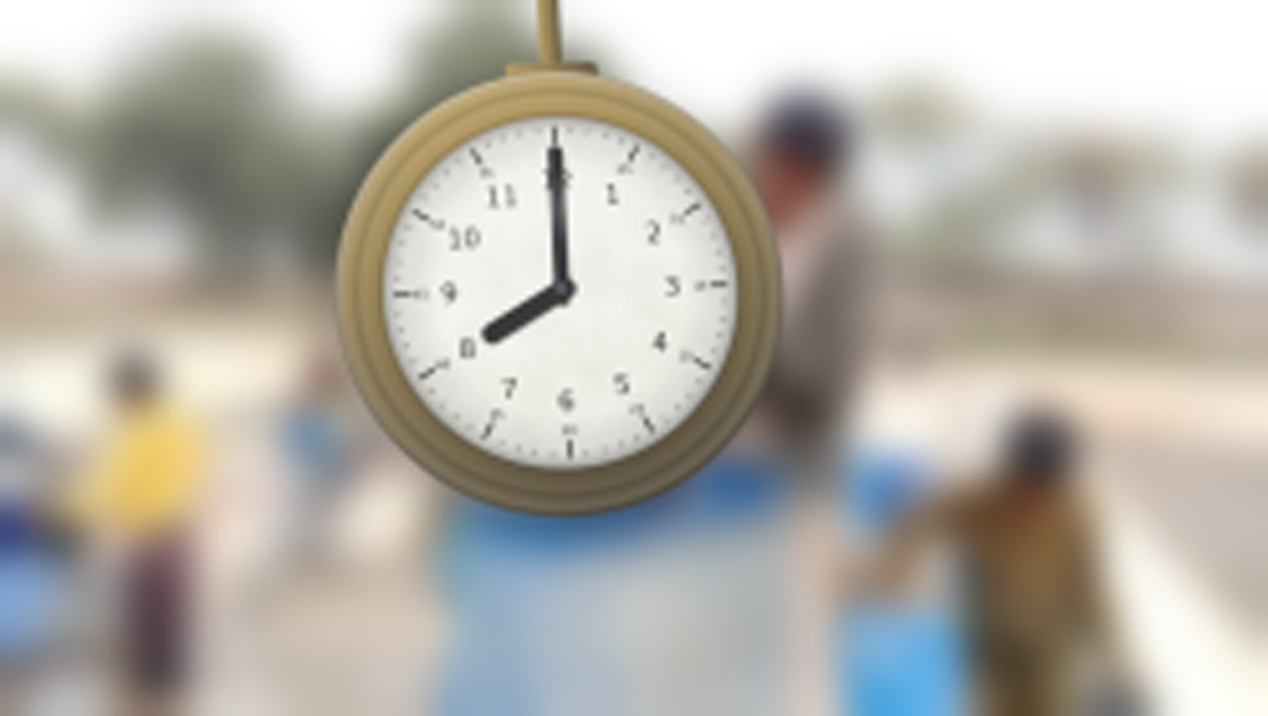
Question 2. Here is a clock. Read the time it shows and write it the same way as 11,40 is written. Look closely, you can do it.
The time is 8,00
